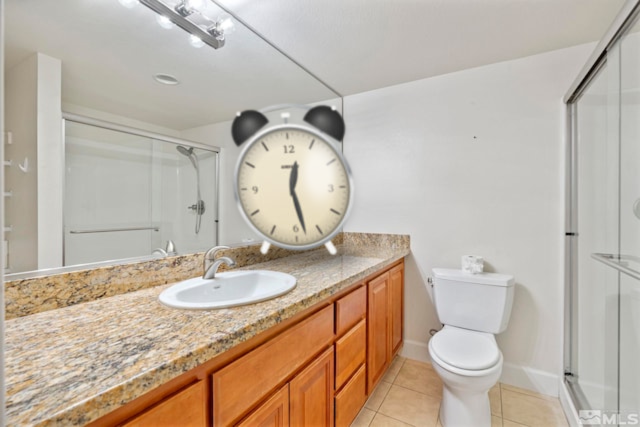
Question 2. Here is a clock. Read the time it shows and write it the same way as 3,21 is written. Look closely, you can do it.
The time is 12,28
